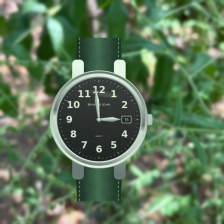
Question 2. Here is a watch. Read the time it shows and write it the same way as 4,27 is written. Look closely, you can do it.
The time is 2,59
